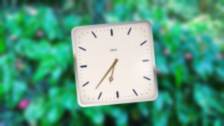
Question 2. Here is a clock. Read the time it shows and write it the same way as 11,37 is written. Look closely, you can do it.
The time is 6,37
